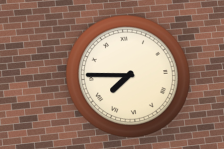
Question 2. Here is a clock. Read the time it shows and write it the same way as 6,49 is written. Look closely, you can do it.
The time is 7,46
